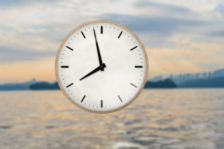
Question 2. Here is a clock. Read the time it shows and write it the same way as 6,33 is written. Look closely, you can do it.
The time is 7,58
